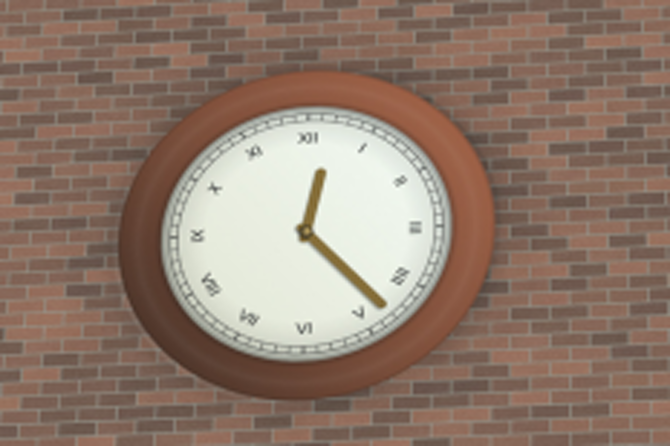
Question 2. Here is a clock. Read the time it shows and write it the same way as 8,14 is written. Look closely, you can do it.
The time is 12,23
